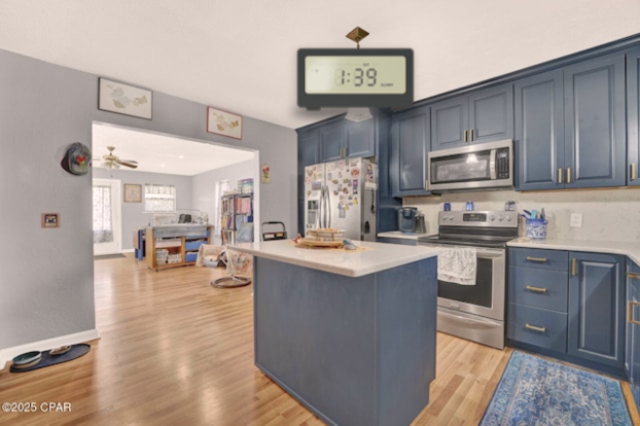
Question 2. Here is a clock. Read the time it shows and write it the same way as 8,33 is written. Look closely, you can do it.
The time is 1,39
